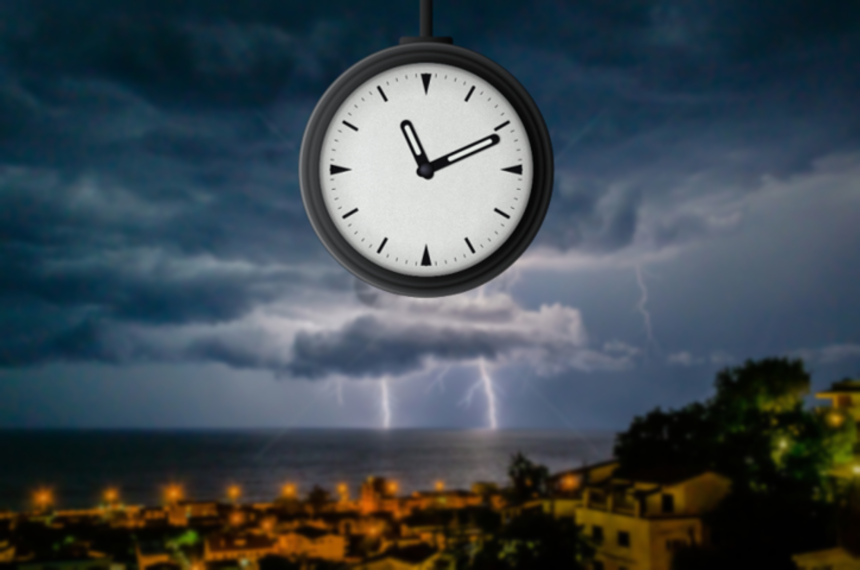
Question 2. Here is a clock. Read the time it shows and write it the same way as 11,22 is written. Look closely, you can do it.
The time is 11,11
